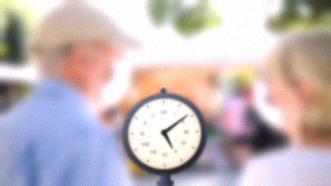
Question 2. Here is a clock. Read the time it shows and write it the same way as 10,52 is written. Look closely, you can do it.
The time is 5,09
